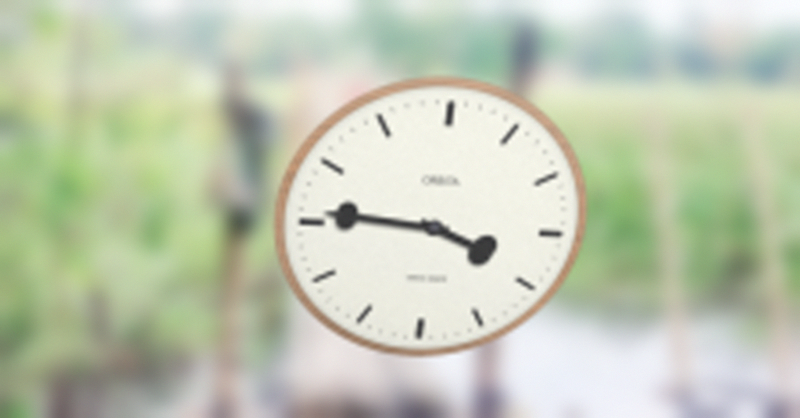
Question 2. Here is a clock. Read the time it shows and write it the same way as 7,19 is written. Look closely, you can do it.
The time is 3,46
